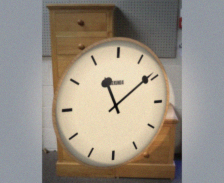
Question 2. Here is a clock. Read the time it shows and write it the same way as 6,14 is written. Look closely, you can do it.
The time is 11,09
